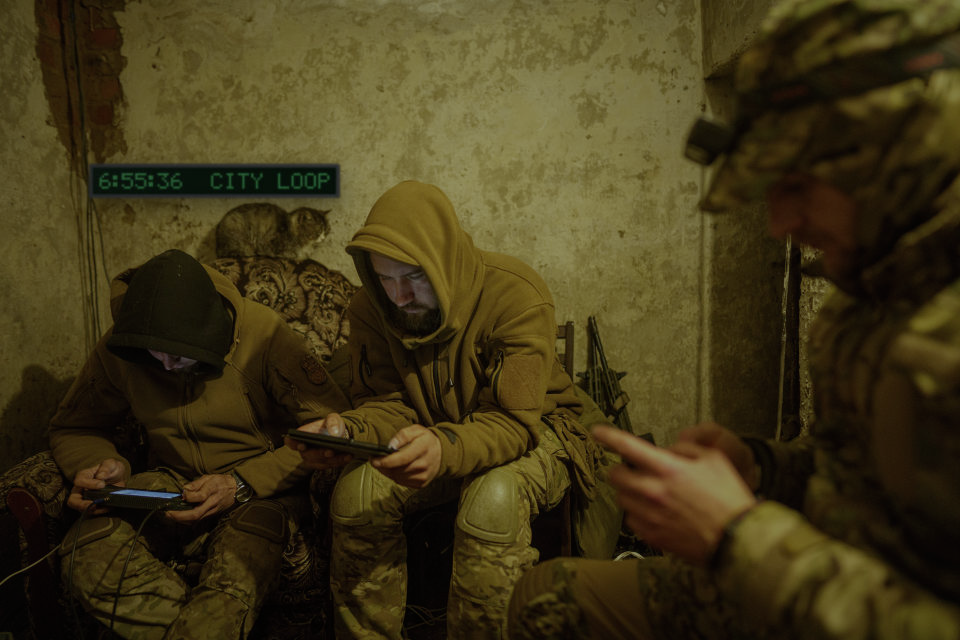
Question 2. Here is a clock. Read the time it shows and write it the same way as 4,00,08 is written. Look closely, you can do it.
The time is 6,55,36
